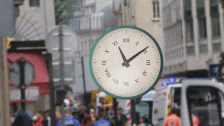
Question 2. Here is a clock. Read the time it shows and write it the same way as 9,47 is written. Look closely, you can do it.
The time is 11,09
